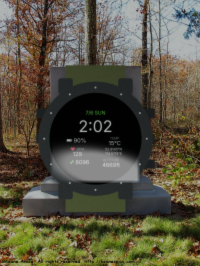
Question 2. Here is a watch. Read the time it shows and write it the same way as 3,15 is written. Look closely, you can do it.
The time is 2,02
